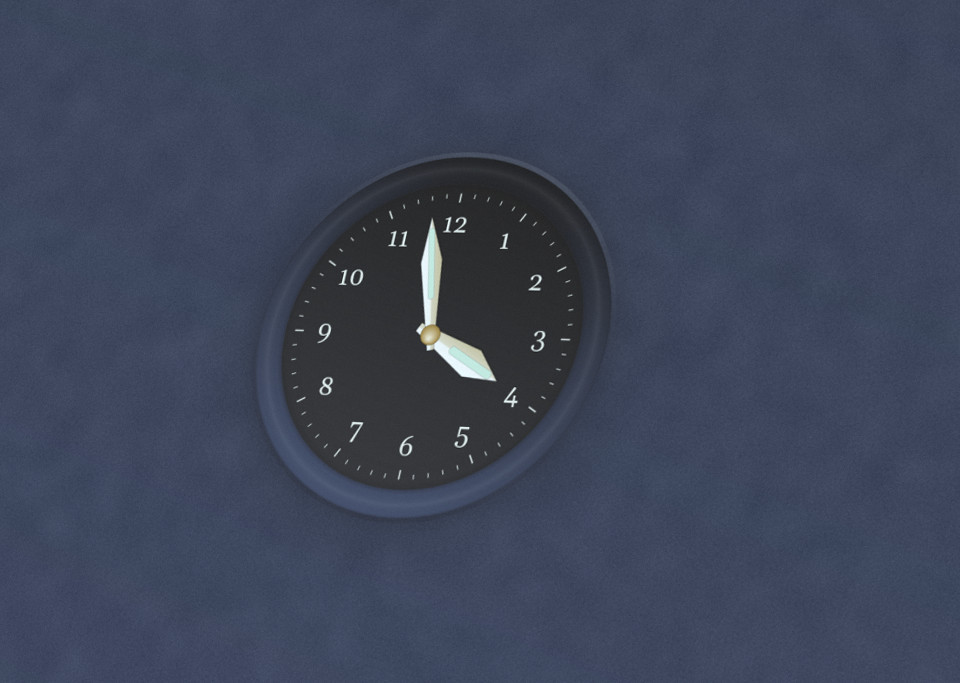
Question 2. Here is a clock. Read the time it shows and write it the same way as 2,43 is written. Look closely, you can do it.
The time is 3,58
